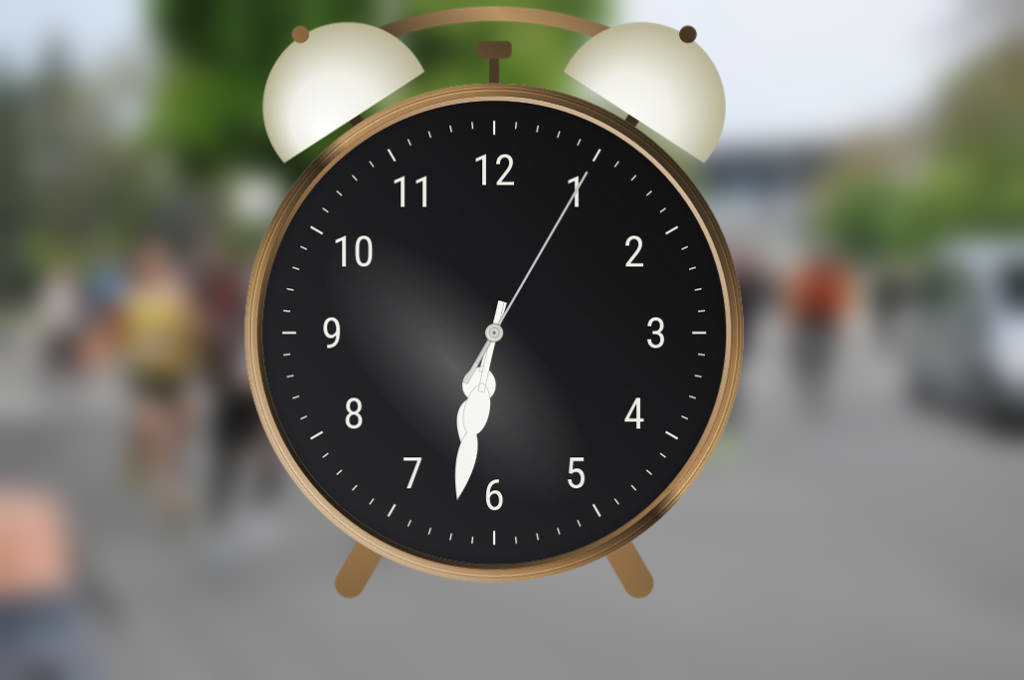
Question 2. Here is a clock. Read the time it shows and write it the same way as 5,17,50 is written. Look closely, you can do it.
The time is 6,32,05
